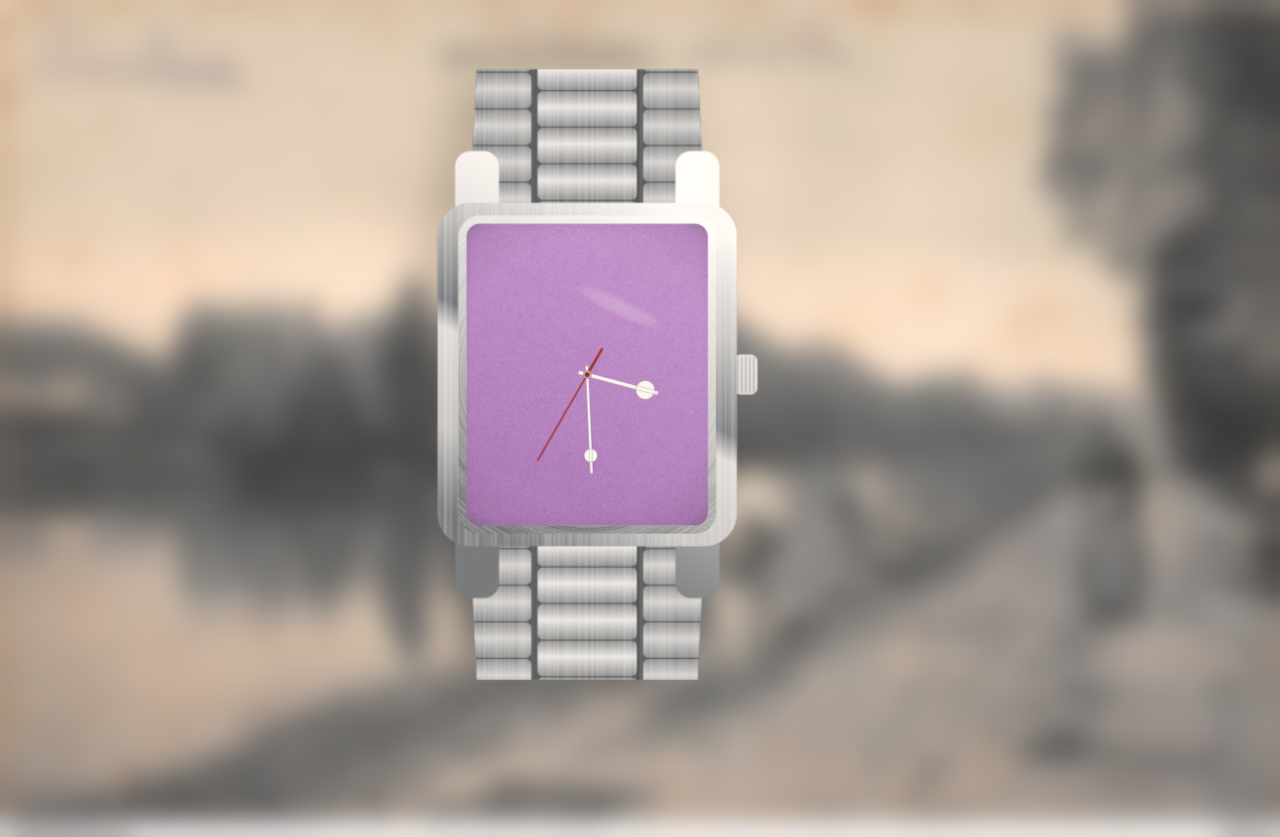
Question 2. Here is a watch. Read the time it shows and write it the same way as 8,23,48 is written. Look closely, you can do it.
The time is 3,29,35
